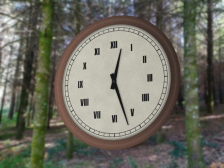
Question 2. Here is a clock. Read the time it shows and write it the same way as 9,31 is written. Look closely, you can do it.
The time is 12,27
